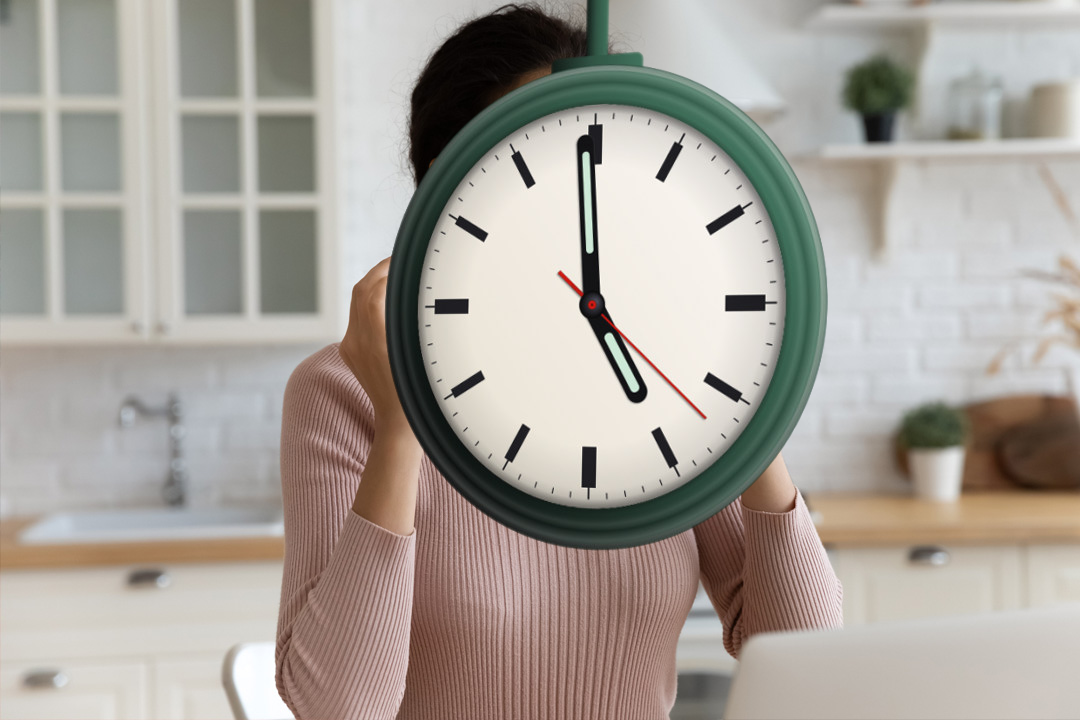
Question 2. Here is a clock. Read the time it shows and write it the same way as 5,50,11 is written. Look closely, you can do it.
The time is 4,59,22
